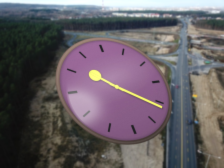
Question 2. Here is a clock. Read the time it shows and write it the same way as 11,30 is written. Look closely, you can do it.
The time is 10,21
